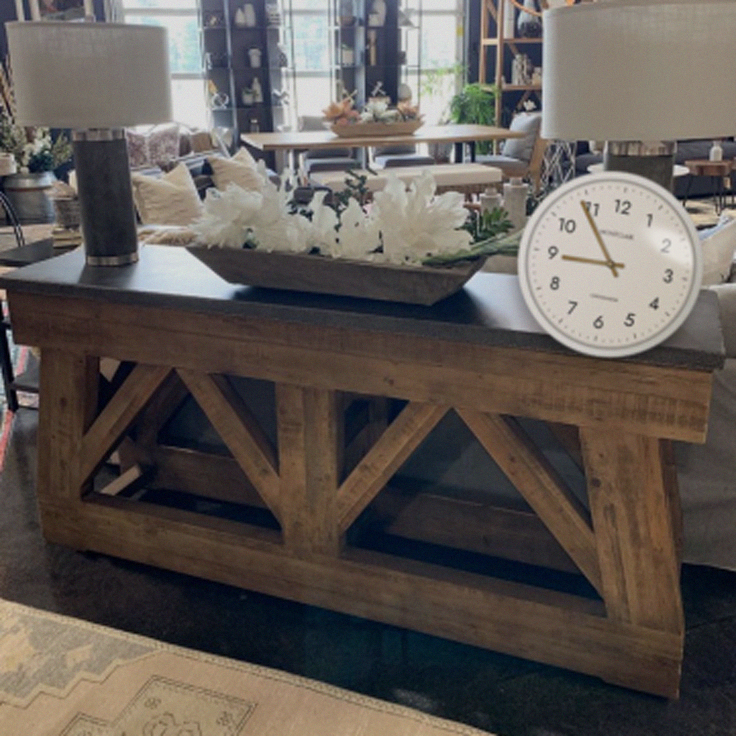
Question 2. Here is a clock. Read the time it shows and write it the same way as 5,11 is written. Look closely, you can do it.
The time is 8,54
